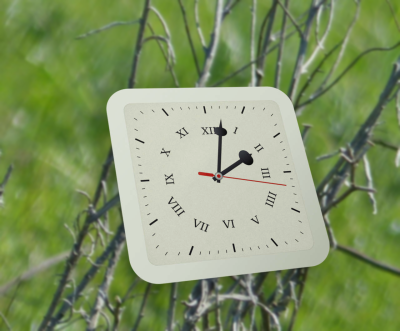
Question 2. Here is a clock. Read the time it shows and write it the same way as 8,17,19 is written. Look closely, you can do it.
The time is 2,02,17
